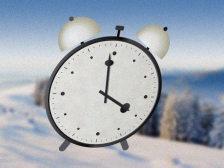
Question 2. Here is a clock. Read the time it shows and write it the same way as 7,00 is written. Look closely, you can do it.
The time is 3,59
